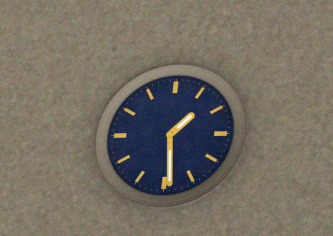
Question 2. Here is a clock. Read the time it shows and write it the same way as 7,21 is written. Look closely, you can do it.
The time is 1,29
